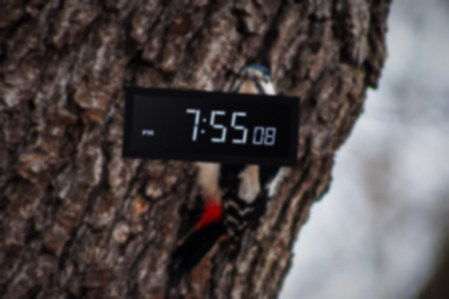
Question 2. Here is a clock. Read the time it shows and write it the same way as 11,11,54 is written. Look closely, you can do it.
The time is 7,55,08
